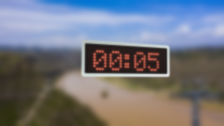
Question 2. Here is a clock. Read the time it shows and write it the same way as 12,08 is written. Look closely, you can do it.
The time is 0,05
